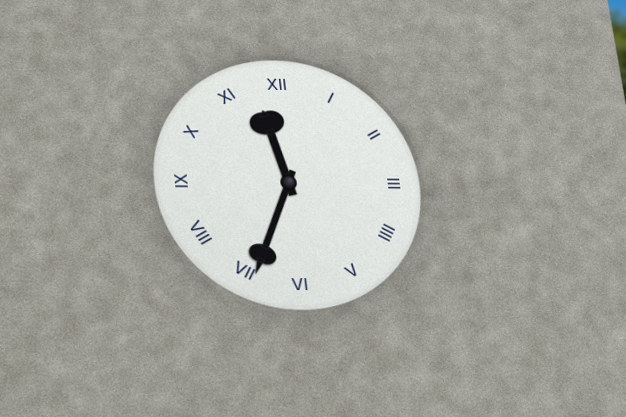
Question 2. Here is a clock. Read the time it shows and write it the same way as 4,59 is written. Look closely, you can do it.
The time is 11,34
